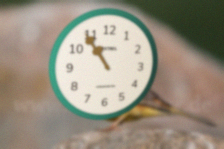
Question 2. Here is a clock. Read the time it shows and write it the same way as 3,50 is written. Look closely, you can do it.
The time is 10,54
